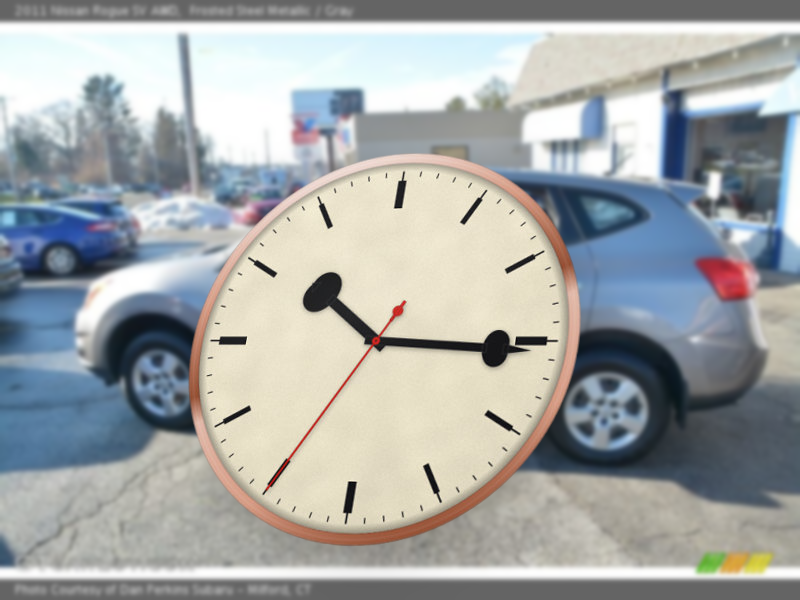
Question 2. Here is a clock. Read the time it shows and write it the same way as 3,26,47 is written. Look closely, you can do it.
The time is 10,15,35
